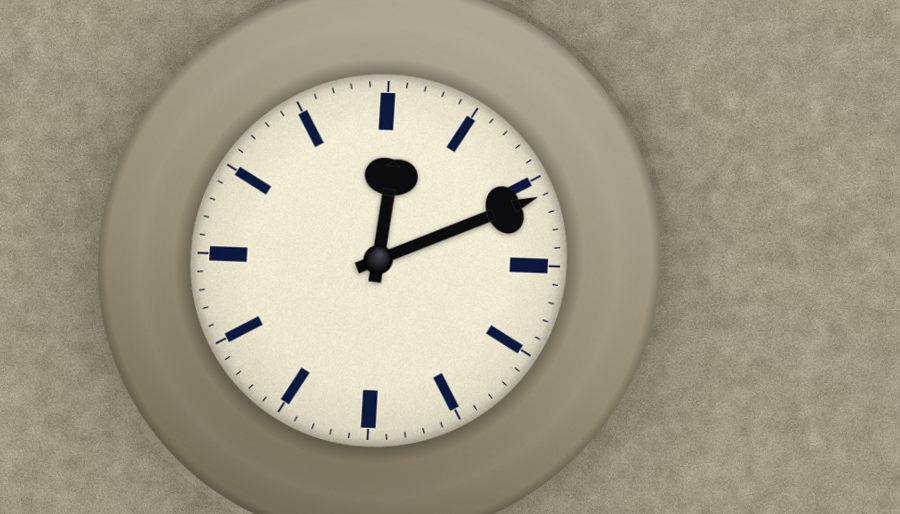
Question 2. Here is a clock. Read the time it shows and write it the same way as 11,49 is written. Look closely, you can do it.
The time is 12,11
